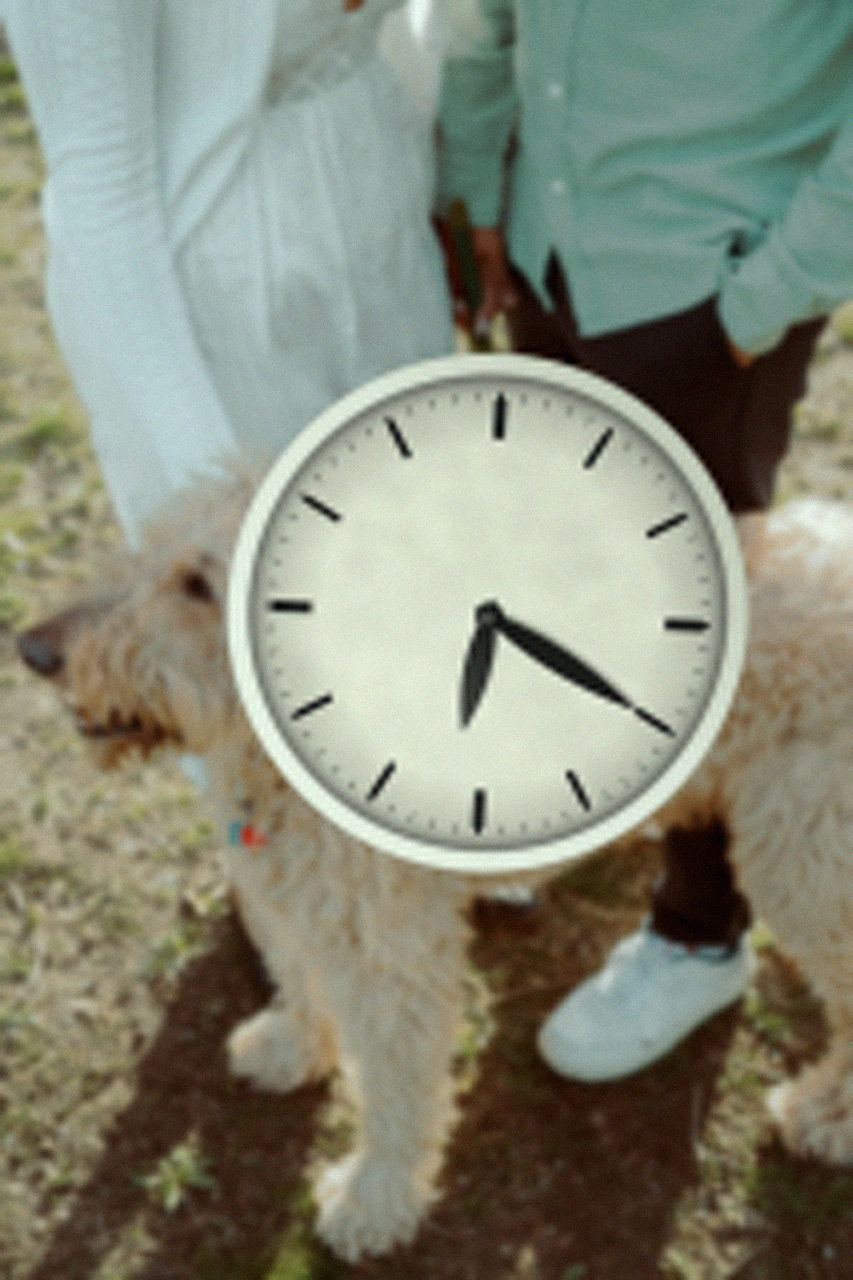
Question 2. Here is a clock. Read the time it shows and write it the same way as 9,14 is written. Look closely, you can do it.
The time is 6,20
